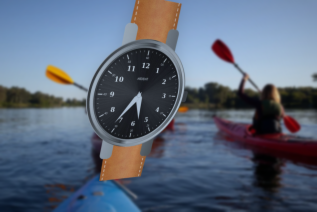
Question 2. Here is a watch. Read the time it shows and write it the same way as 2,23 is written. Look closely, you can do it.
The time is 5,36
